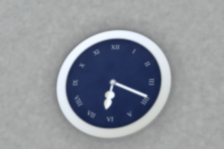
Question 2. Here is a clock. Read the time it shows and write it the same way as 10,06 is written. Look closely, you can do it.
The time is 6,19
